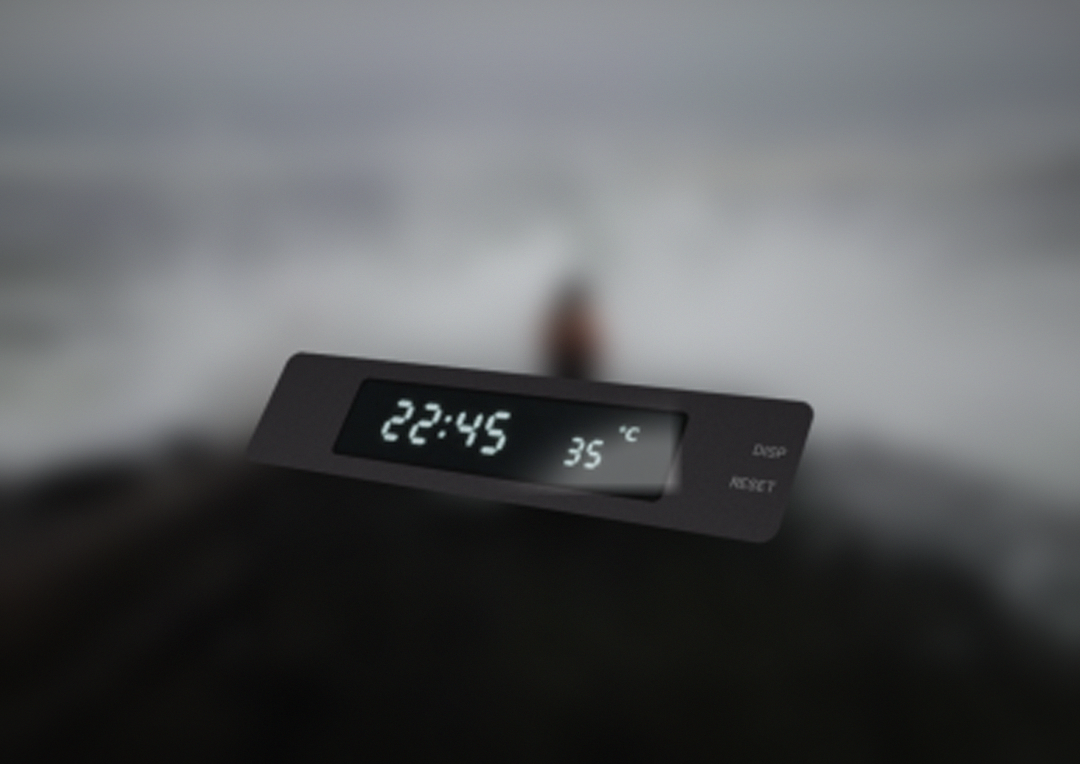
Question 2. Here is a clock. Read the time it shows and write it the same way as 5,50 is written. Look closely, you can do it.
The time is 22,45
